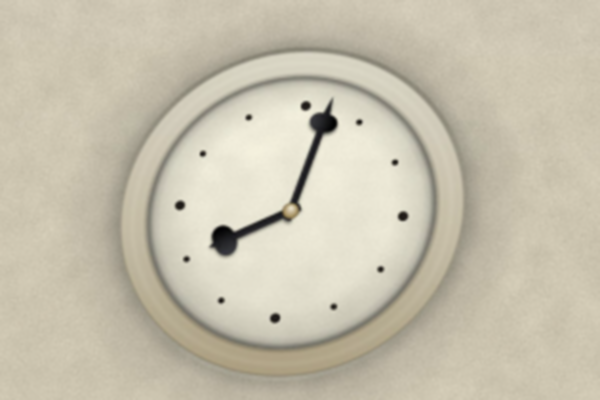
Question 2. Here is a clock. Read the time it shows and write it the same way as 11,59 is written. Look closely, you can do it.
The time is 8,02
